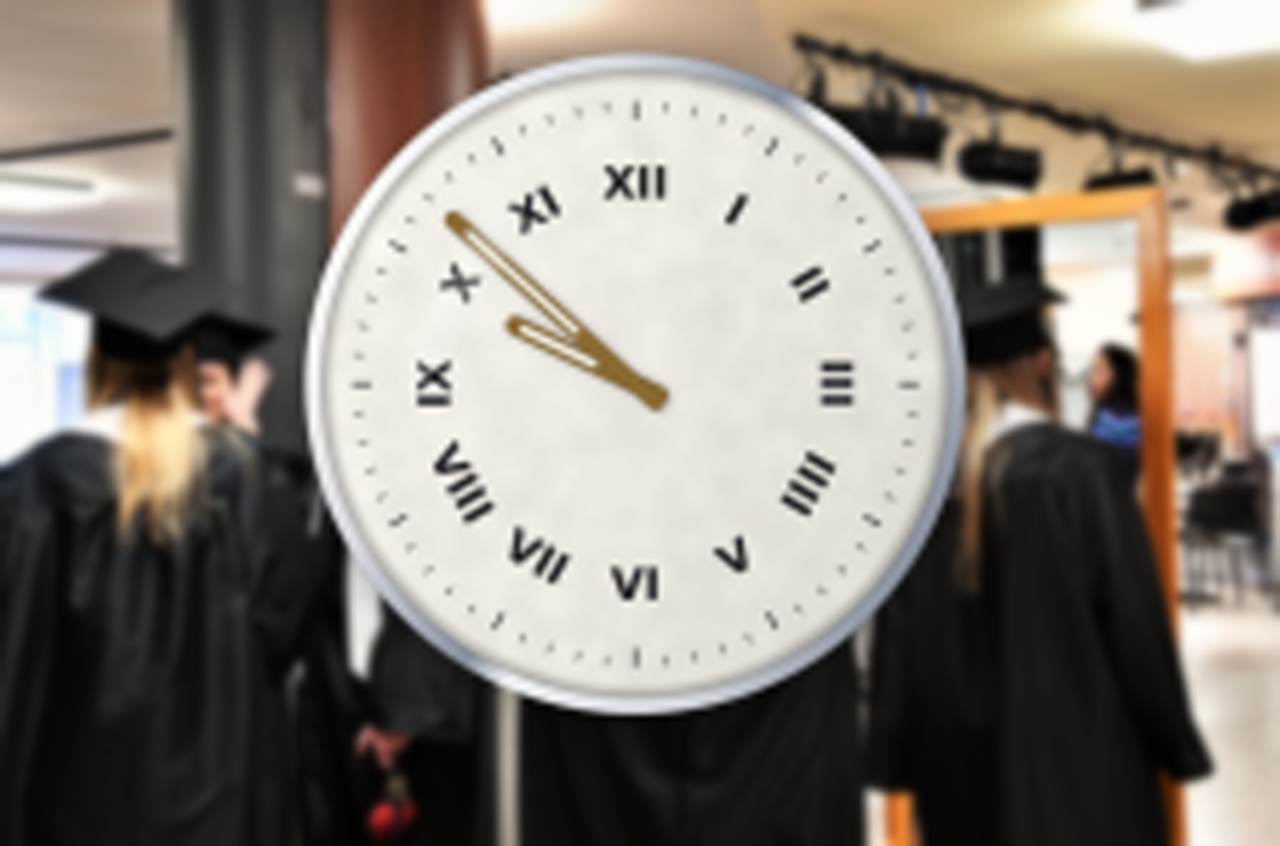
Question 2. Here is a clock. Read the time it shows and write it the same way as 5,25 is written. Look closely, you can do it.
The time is 9,52
